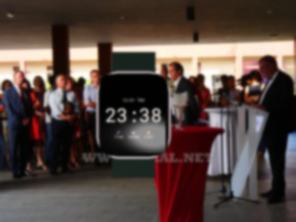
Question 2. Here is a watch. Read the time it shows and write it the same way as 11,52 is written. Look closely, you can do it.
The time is 23,38
